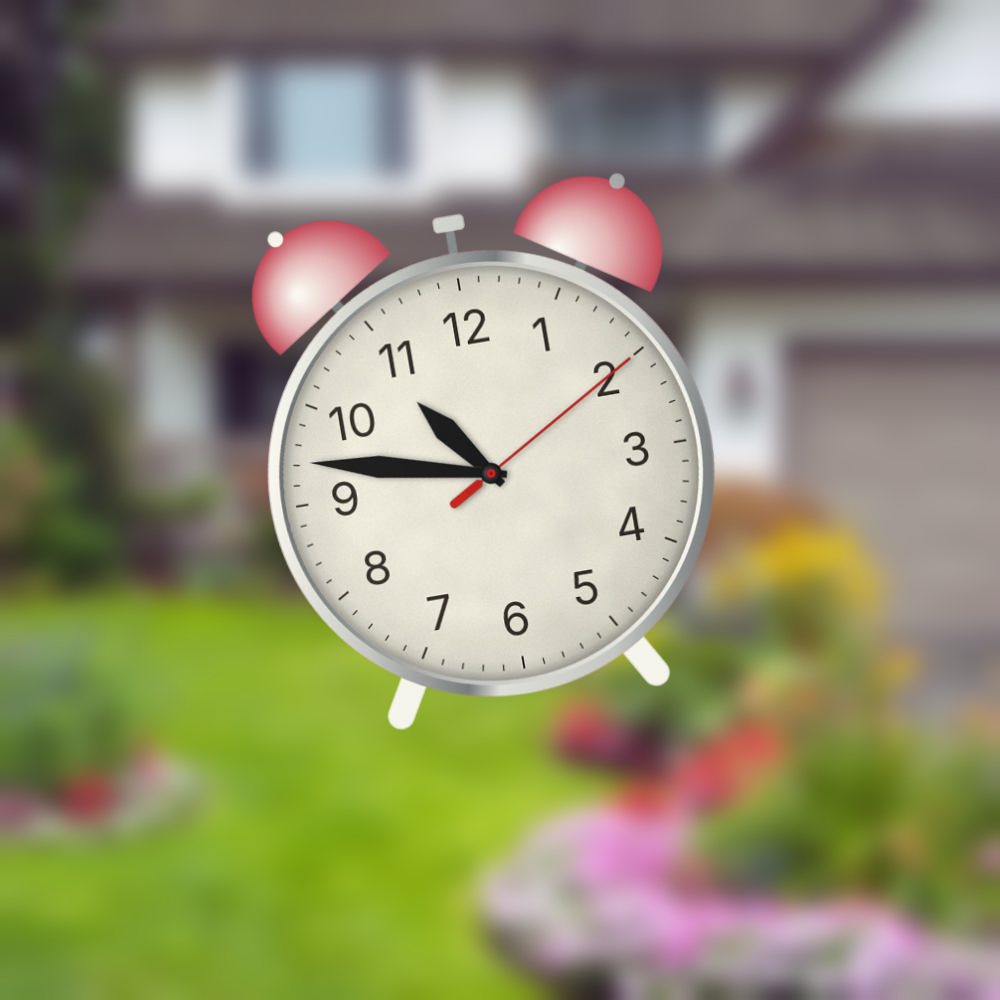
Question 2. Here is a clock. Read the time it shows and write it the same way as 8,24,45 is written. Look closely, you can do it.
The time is 10,47,10
